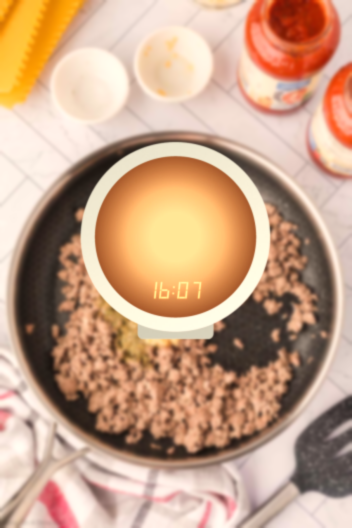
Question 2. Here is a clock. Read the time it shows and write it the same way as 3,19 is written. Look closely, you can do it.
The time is 16,07
